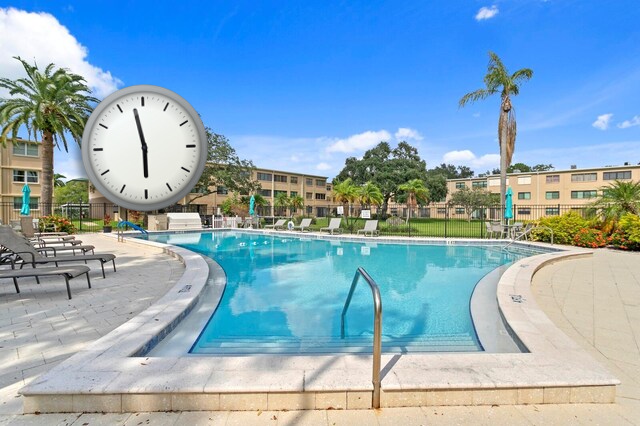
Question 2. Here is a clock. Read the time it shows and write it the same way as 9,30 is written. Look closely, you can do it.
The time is 5,58
